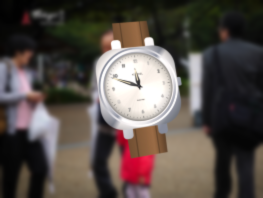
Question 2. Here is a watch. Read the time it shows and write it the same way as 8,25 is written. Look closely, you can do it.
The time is 11,49
